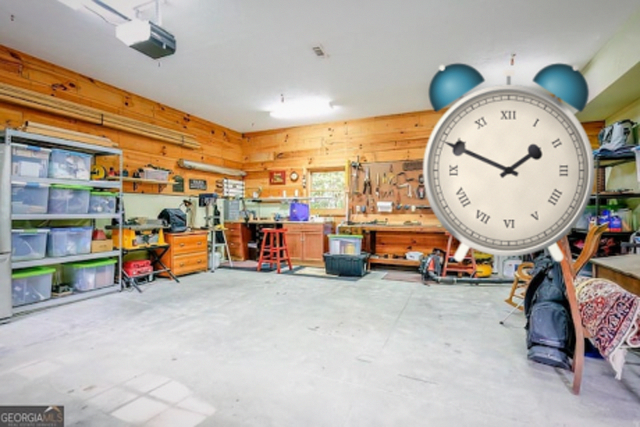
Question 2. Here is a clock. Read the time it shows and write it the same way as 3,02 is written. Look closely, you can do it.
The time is 1,49
